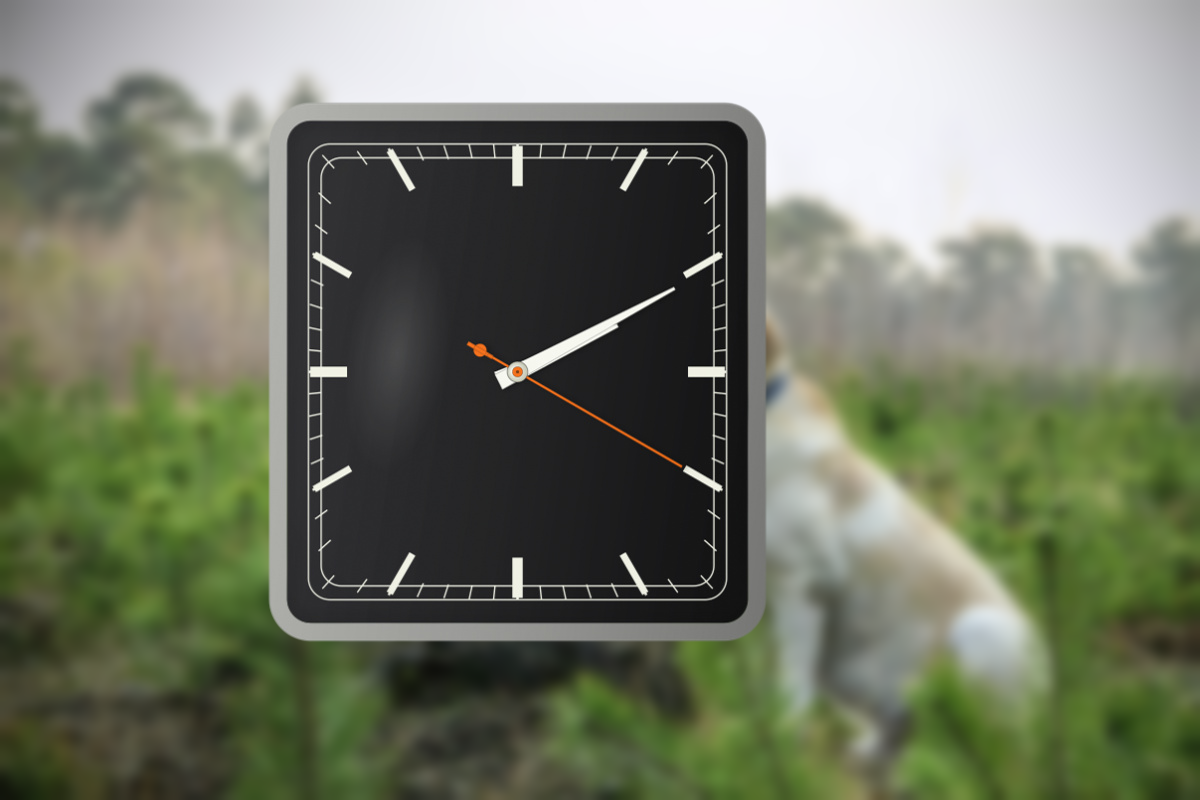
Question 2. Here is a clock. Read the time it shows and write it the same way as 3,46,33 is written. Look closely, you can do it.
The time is 2,10,20
